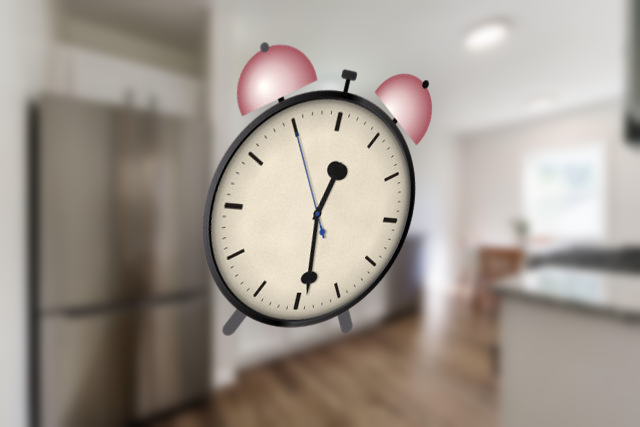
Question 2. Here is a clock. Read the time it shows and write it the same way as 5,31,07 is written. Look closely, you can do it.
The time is 12,28,55
